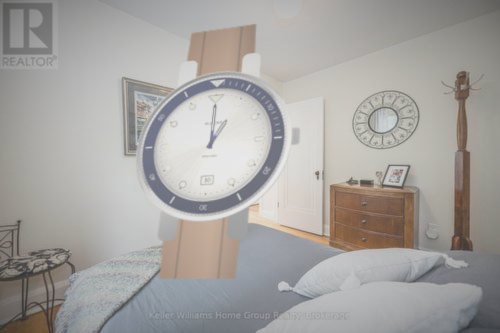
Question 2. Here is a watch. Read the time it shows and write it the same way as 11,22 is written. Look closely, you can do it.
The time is 1,00
